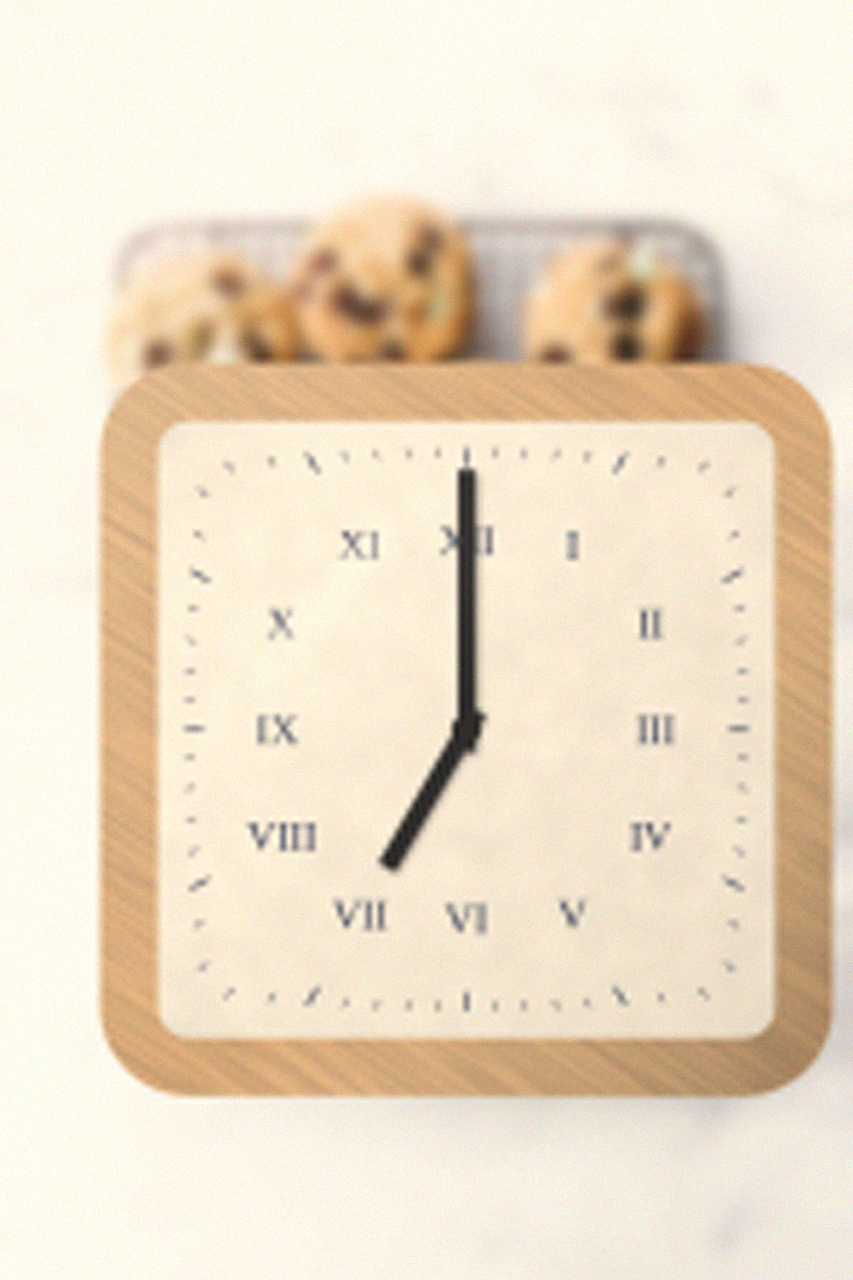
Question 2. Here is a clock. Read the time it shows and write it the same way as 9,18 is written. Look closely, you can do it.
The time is 7,00
